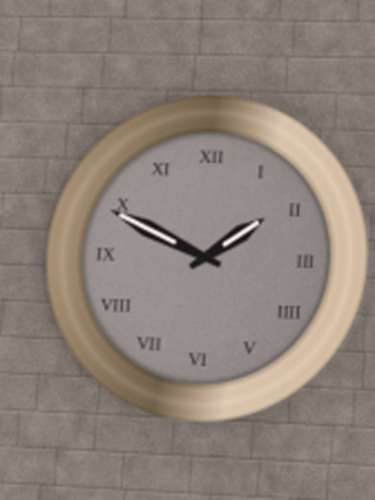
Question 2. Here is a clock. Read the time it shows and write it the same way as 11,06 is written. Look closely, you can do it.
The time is 1,49
